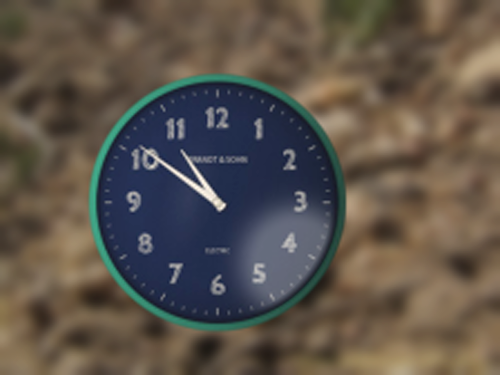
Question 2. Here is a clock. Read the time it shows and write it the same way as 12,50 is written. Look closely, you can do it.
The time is 10,51
